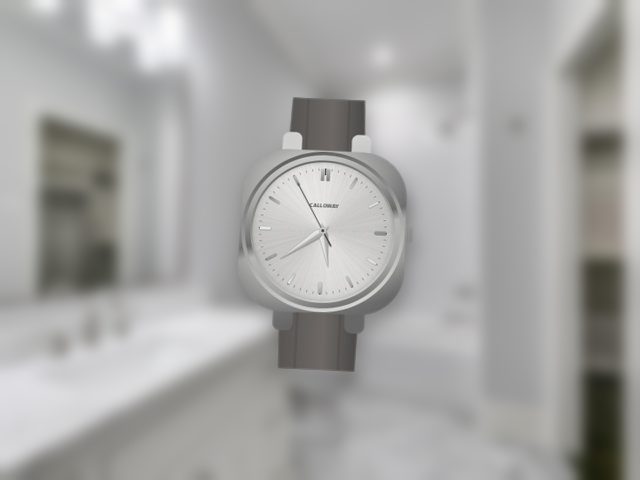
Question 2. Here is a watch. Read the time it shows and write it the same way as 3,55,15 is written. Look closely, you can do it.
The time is 5,38,55
